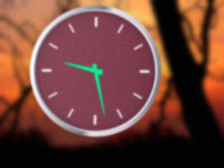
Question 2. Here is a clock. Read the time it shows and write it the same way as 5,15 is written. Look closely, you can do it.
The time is 9,28
